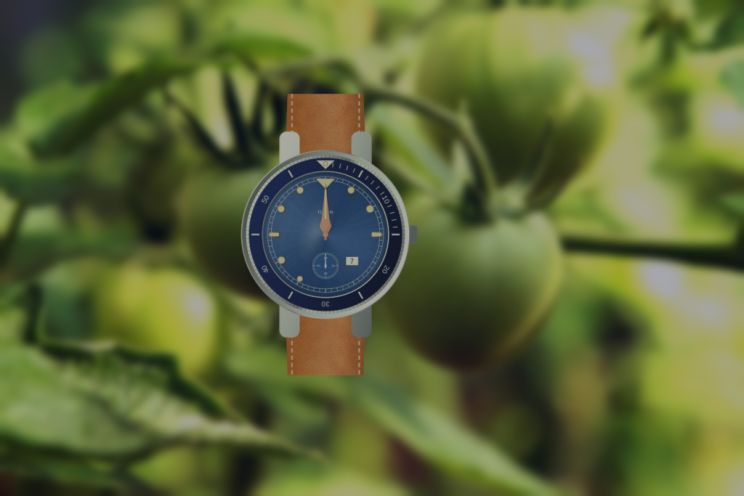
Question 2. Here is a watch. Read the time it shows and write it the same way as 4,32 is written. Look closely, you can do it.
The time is 12,00
